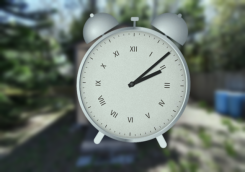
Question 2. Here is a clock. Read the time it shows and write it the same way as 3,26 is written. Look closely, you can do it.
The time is 2,08
